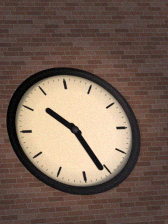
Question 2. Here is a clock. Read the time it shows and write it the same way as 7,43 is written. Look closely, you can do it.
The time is 10,26
